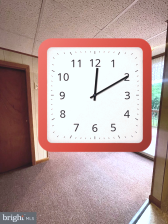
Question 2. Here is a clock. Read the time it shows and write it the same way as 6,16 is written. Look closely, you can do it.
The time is 12,10
